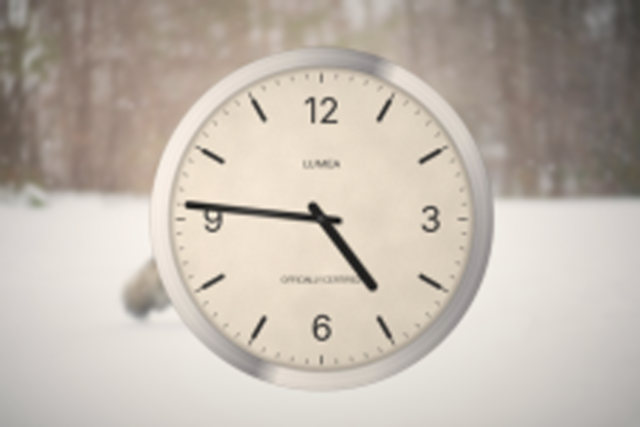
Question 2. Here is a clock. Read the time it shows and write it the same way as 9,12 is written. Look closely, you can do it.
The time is 4,46
